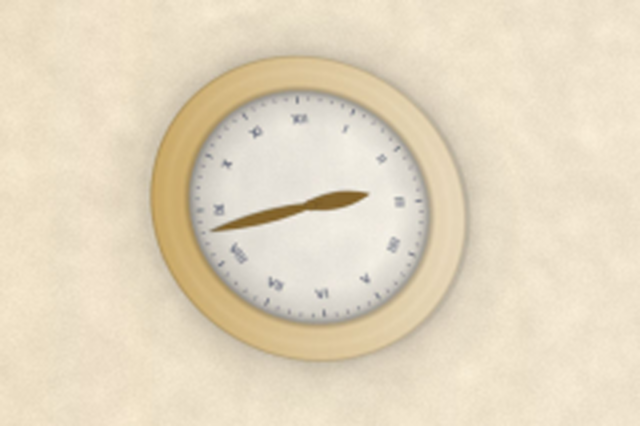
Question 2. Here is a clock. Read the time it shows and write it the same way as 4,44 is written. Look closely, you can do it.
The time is 2,43
